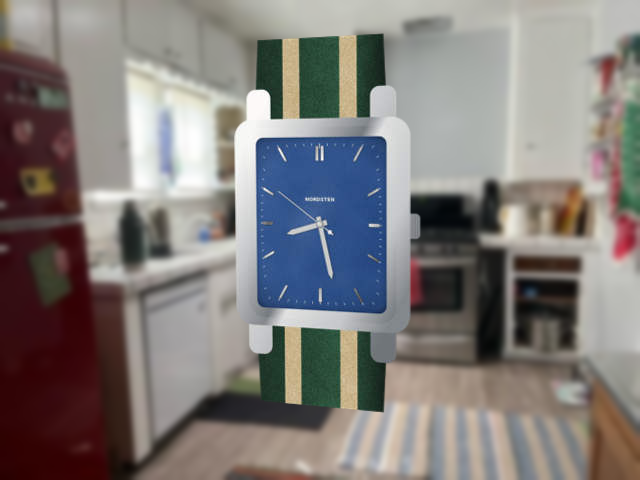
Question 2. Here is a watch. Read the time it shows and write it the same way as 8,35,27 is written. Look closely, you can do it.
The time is 8,27,51
